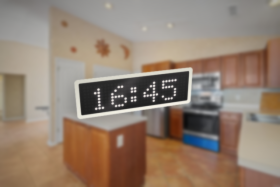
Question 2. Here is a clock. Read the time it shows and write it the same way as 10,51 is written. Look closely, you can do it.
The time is 16,45
